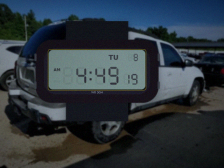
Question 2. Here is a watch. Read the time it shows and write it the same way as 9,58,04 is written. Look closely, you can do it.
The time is 4,49,19
